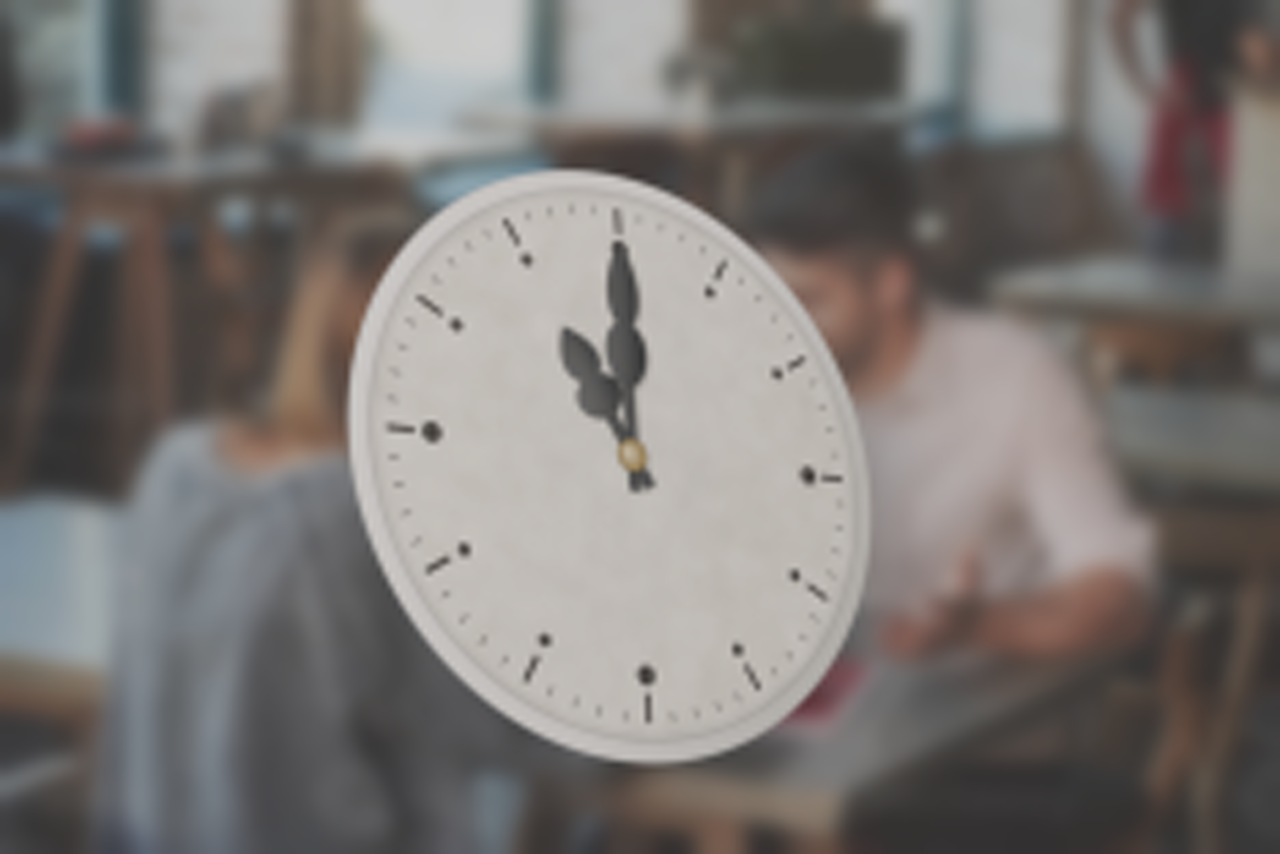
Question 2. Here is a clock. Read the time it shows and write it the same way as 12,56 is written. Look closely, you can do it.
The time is 11,00
